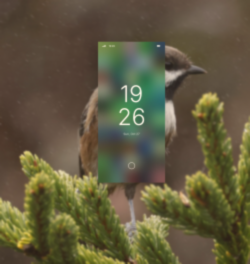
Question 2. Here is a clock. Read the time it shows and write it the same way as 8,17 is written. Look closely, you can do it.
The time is 19,26
